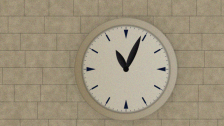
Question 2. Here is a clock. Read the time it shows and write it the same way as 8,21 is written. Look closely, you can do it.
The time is 11,04
